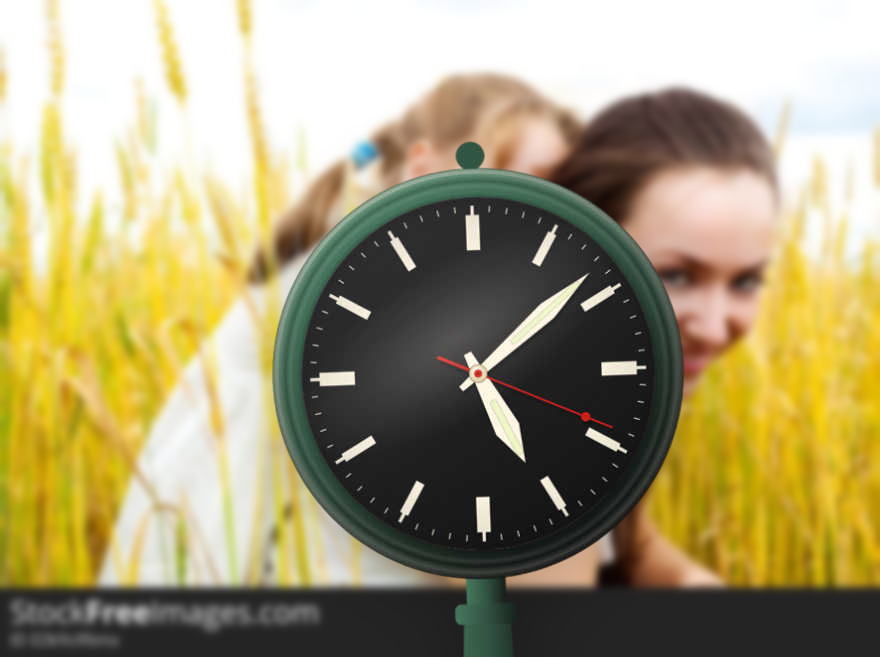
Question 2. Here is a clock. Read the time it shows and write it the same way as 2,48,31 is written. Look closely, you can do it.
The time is 5,08,19
